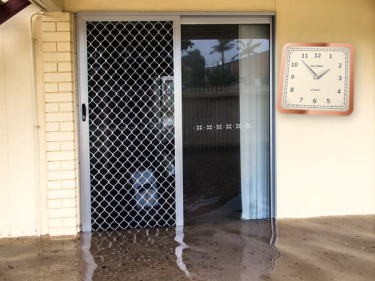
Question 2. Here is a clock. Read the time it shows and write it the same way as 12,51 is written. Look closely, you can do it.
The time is 1,53
